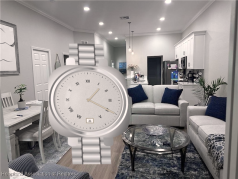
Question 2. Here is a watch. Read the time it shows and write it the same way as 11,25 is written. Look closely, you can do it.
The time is 1,20
